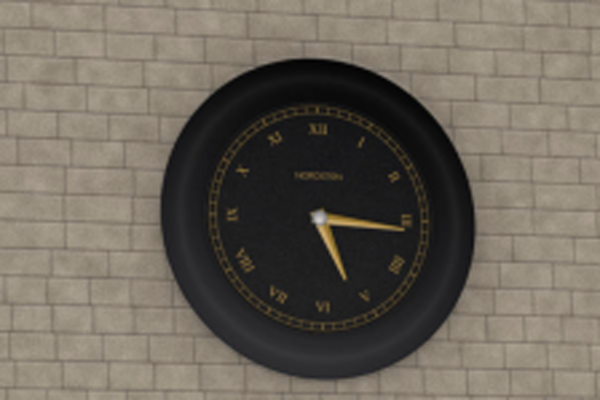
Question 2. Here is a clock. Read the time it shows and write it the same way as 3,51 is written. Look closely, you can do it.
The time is 5,16
